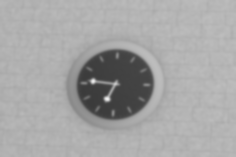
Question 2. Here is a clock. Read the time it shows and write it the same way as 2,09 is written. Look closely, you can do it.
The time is 6,46
